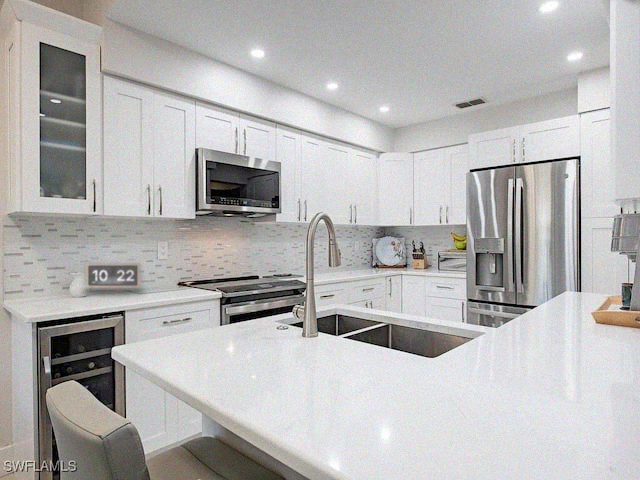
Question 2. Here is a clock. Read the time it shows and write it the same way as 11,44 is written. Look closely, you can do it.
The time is 10,22
